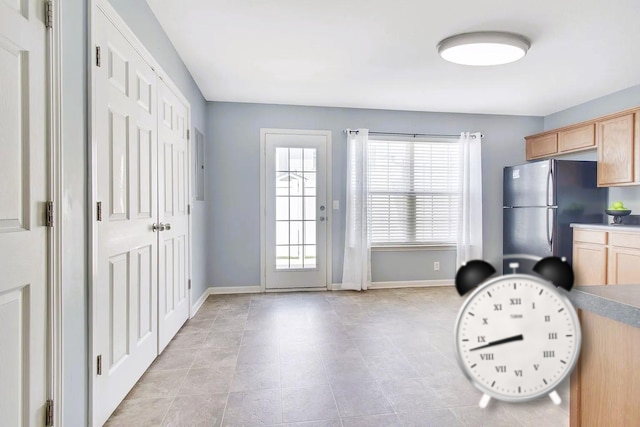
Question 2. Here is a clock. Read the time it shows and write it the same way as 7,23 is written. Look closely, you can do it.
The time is 8,43
